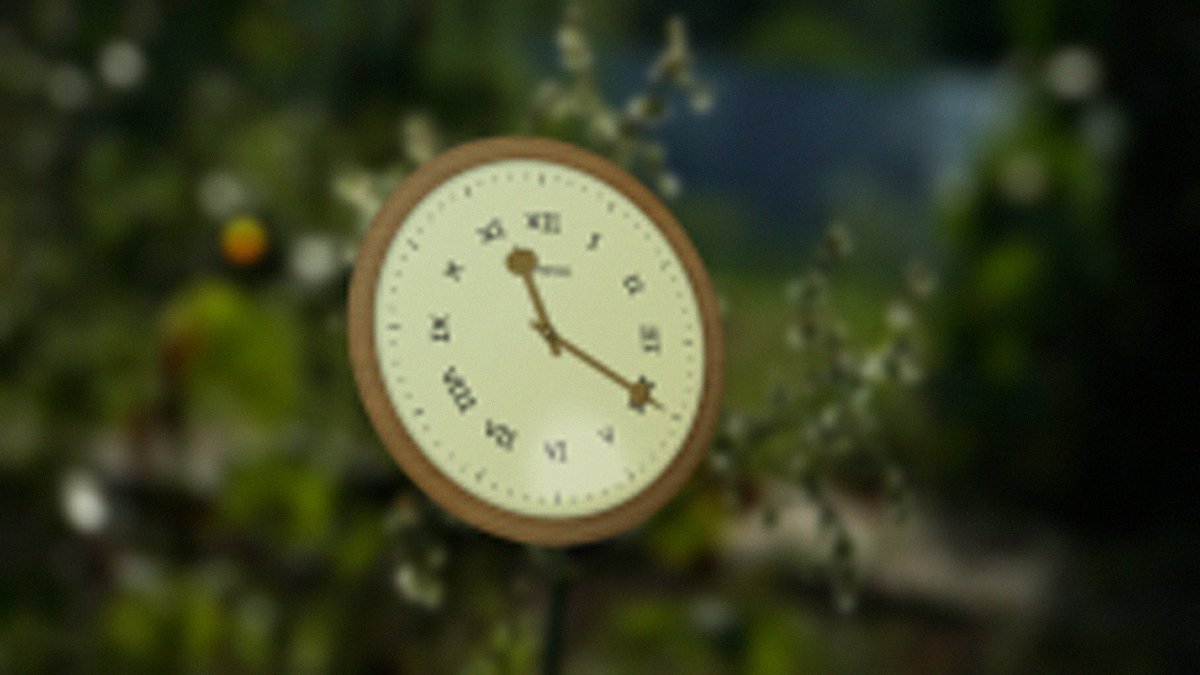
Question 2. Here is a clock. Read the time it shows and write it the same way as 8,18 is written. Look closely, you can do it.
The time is 11,20
